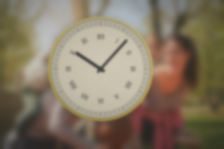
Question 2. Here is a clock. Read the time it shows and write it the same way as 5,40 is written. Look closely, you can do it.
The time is 10,07
